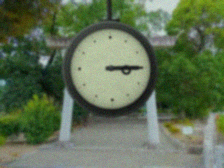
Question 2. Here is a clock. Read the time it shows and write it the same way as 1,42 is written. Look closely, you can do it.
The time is 3,15
